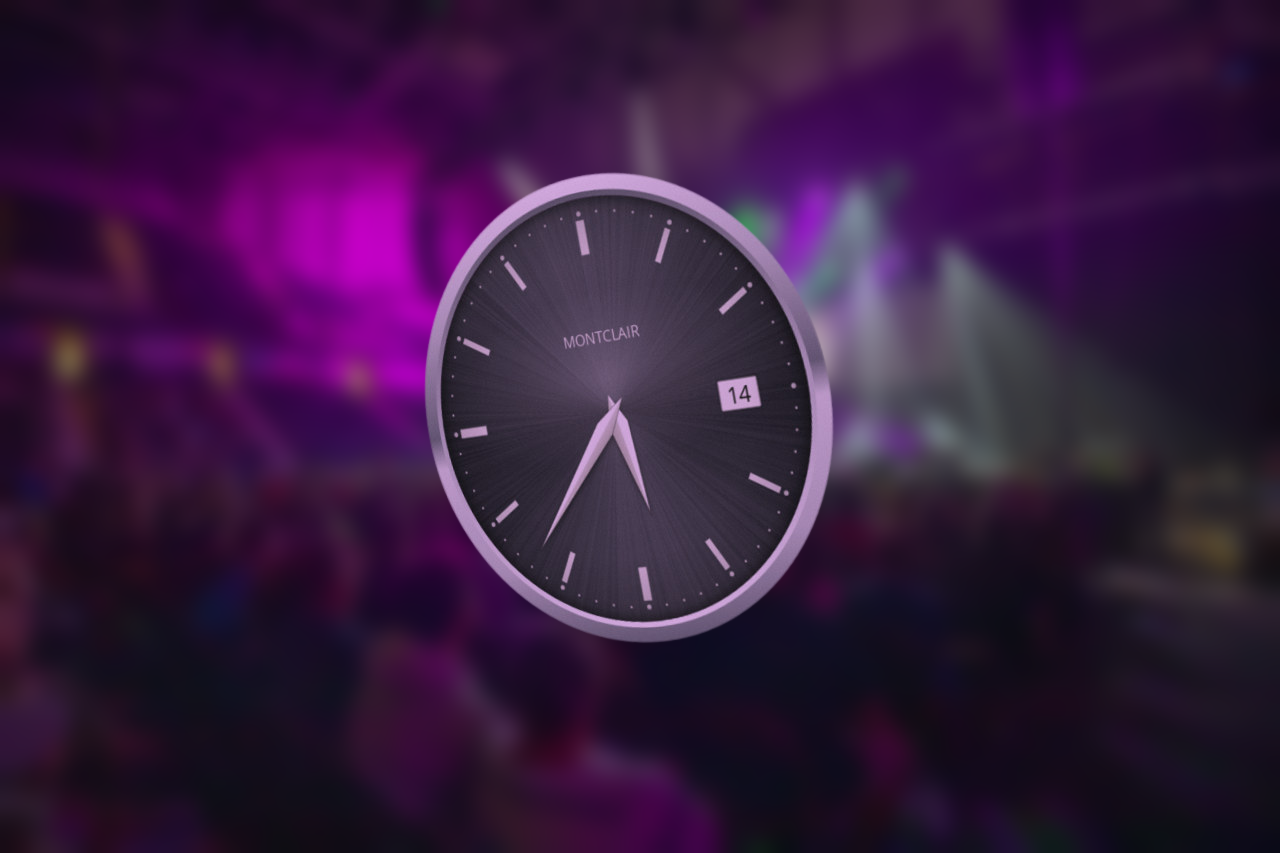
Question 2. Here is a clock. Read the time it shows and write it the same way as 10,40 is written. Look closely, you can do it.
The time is 5,37
